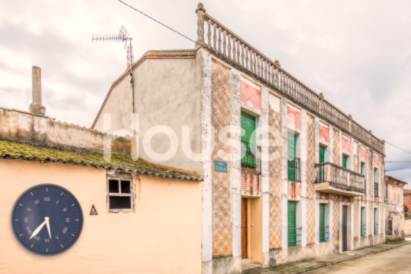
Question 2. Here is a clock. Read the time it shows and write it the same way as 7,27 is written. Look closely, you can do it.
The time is 5,37
